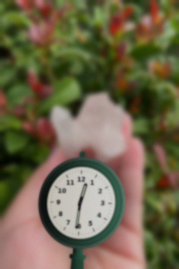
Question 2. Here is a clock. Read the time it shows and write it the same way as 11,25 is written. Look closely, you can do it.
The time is 12,31
